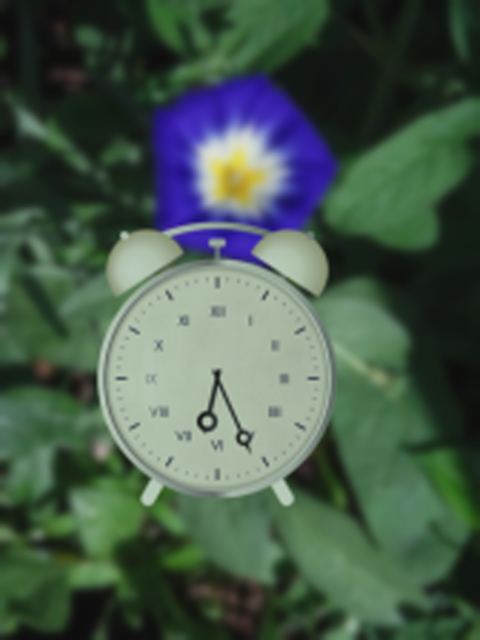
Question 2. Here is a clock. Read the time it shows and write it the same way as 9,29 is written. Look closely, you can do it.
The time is 6,26
